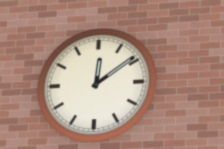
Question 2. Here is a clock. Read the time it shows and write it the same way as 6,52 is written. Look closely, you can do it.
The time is 12,09
